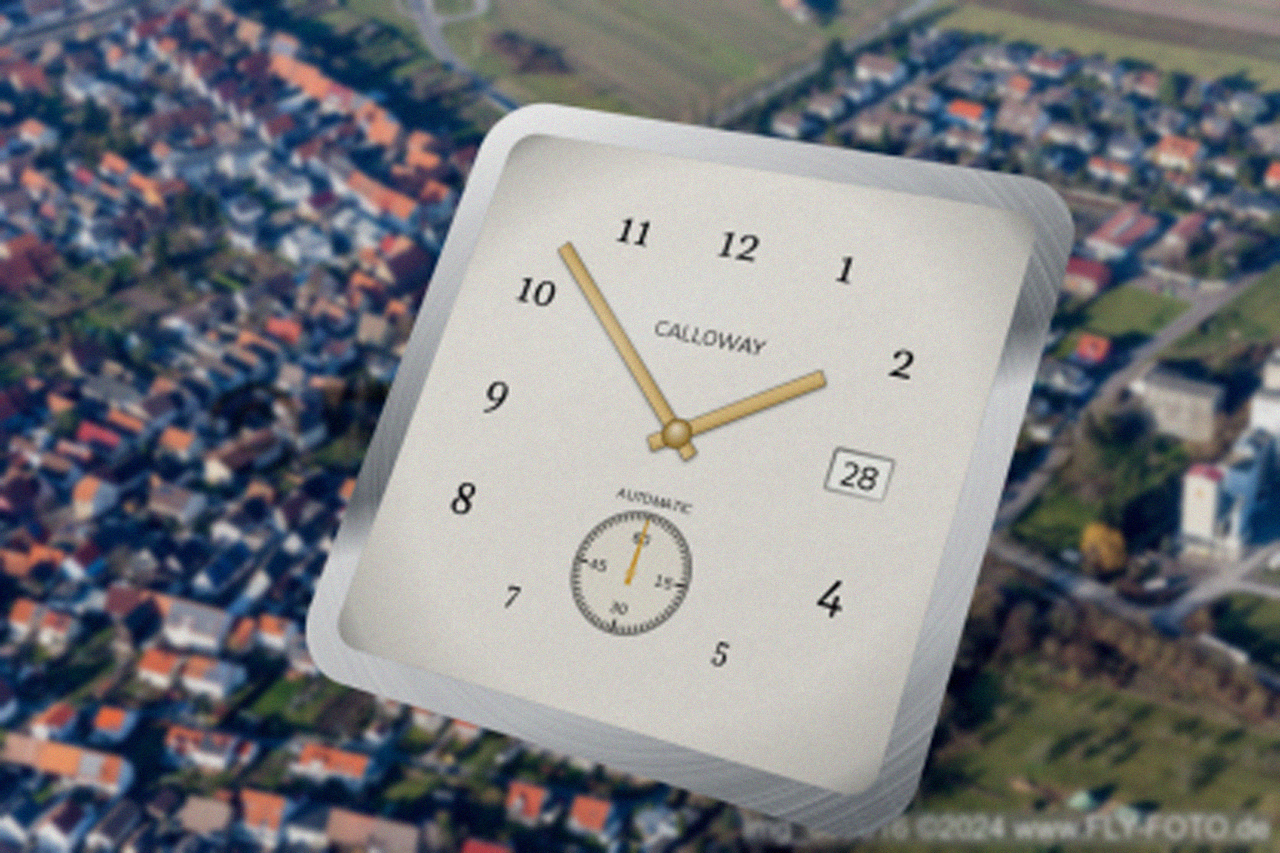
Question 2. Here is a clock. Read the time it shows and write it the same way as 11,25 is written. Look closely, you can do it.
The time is 1,52
